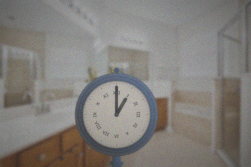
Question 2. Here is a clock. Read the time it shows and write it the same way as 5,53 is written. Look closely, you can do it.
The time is 1,00
